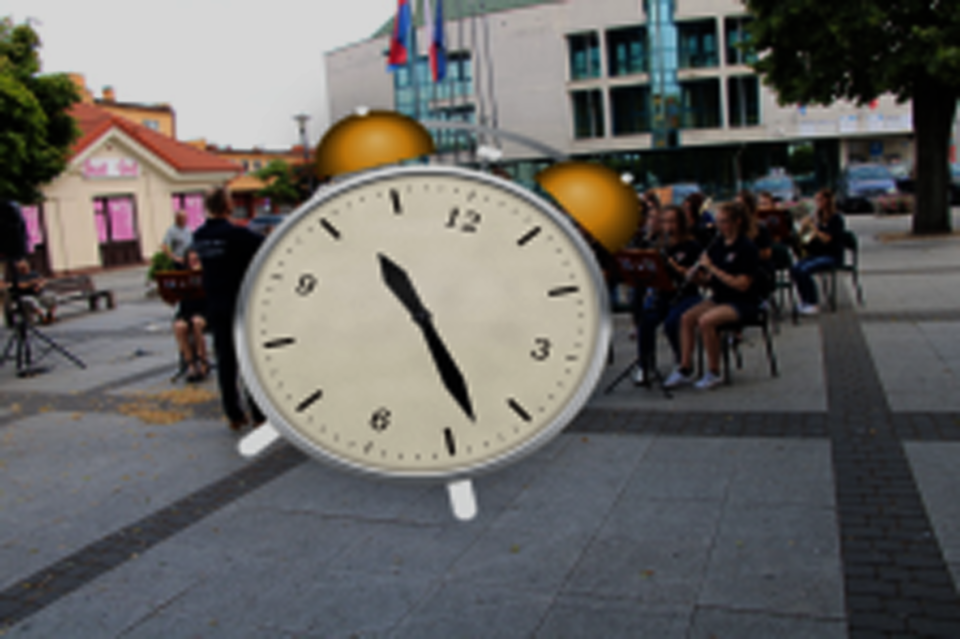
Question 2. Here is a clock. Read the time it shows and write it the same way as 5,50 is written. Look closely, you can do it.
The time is 10,23
